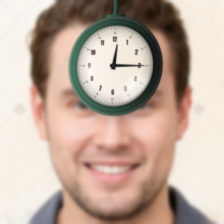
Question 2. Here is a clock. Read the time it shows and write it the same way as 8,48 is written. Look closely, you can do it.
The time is 12,15
